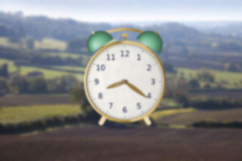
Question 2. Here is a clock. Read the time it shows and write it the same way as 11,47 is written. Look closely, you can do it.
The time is 8,21
